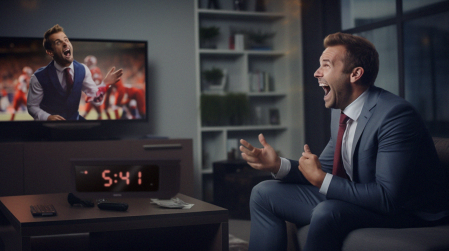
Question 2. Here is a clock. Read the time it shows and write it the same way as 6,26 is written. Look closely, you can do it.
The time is 5,41
